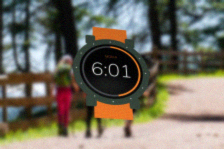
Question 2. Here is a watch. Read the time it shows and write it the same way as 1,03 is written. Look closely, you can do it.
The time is 6,01
